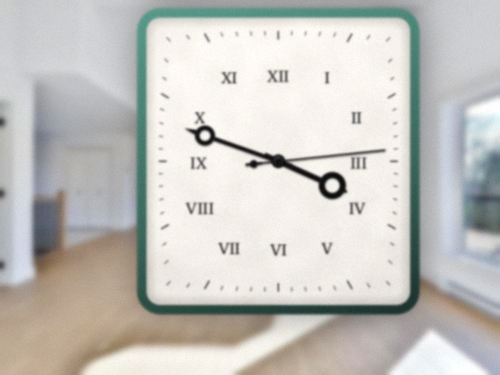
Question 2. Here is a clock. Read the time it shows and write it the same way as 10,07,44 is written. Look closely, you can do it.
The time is 3,48,14
